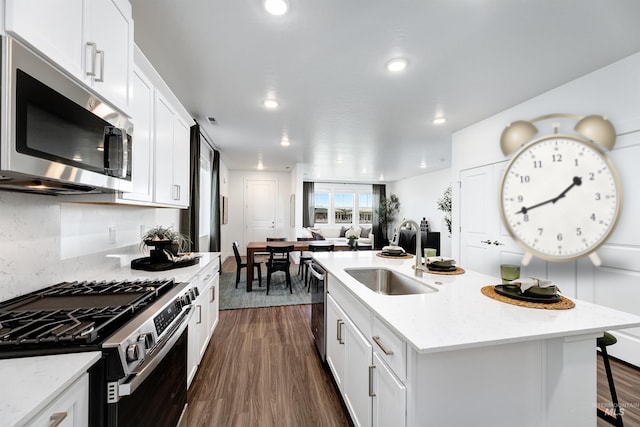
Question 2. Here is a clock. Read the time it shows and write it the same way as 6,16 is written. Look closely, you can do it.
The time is 1,42
